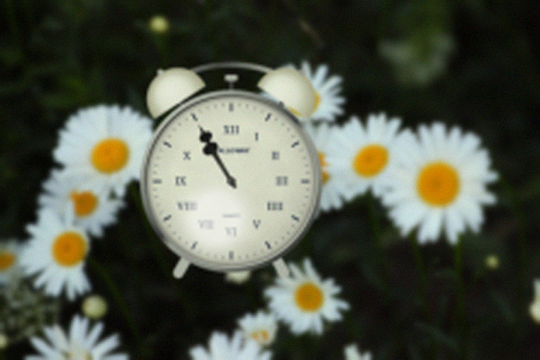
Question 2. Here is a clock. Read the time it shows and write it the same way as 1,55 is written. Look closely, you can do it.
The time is 10,55
